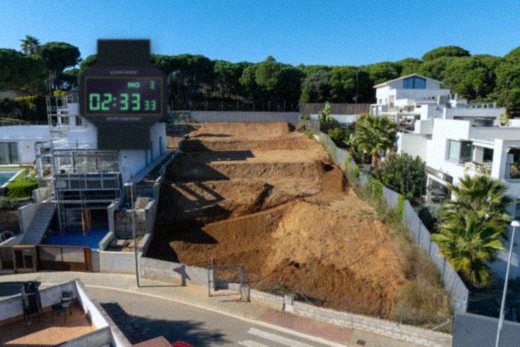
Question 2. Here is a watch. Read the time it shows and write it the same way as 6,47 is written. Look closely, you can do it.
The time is 2,33
